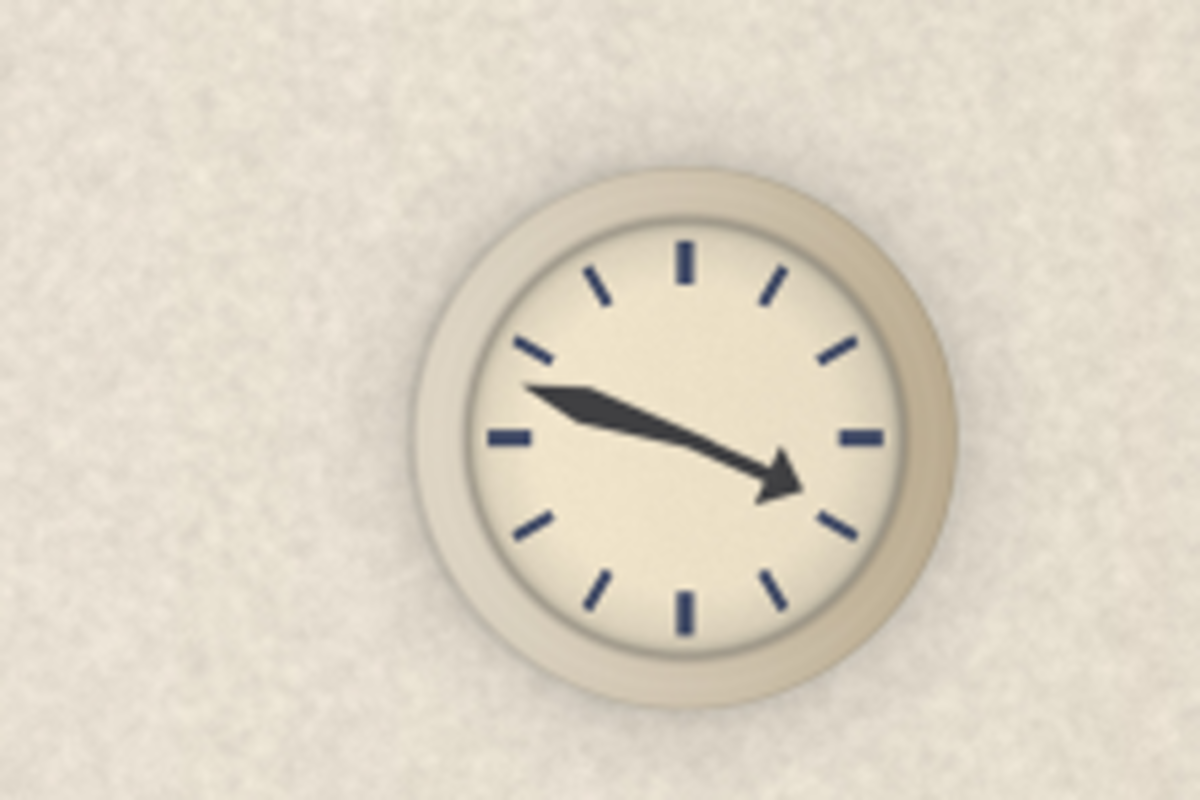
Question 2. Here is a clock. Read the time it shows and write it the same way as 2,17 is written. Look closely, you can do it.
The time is 3,48
